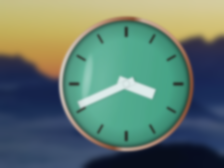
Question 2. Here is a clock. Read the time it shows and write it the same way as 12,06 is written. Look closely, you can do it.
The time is 3,41
